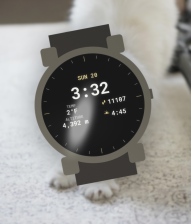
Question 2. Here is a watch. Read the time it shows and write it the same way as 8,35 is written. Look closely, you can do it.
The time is 3,32
